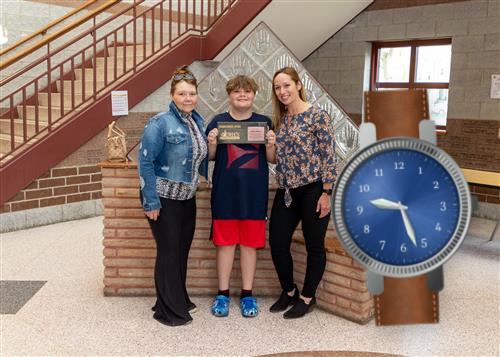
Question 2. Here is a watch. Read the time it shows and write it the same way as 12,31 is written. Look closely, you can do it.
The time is 9,27
